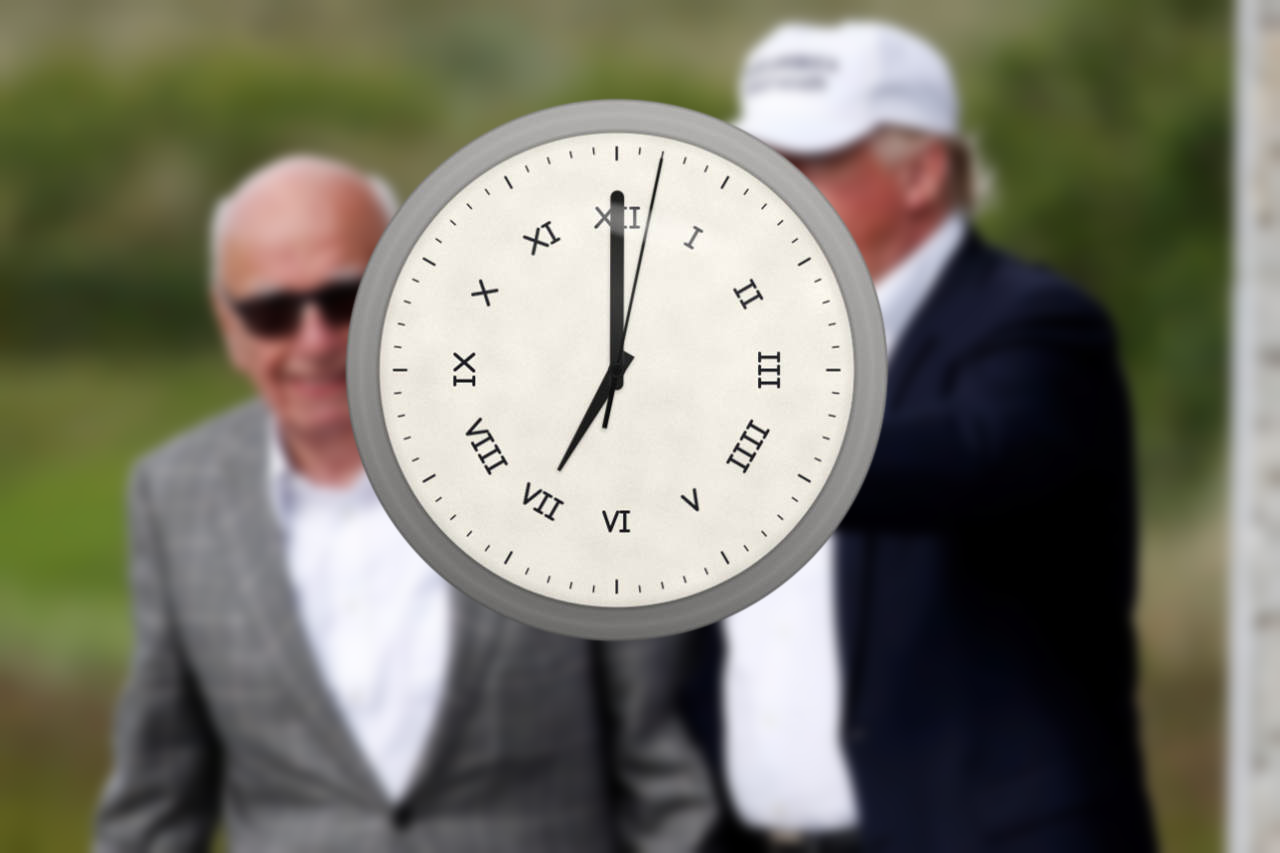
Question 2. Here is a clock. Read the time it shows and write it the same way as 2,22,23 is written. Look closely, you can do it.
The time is 7,00,02
